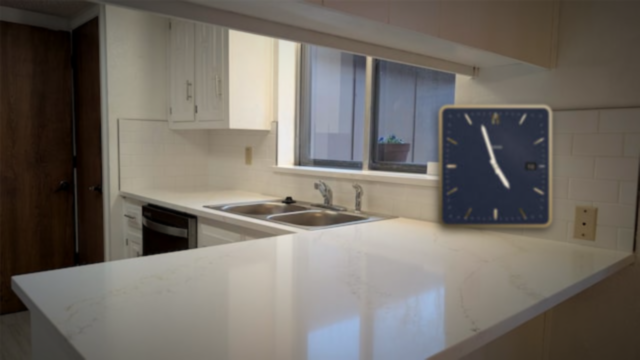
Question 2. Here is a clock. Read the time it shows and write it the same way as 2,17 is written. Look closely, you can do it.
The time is 4,57
